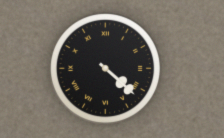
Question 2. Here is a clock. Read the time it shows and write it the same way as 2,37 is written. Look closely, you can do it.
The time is 4,22
